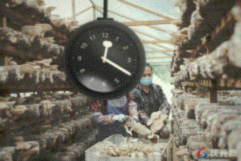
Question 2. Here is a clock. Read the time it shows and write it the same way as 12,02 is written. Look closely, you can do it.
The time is 12,20
